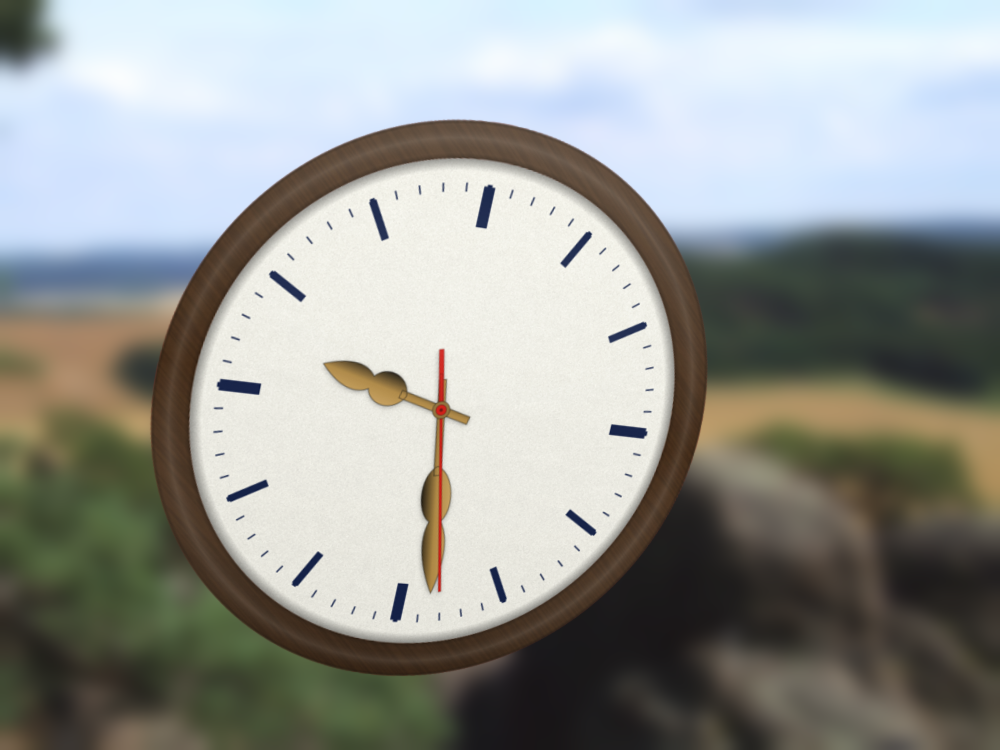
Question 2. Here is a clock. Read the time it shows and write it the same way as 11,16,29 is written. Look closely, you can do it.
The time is 9,28,28
